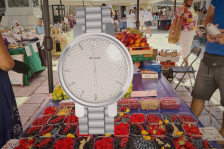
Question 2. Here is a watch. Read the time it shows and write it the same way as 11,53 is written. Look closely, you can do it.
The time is 5,59
